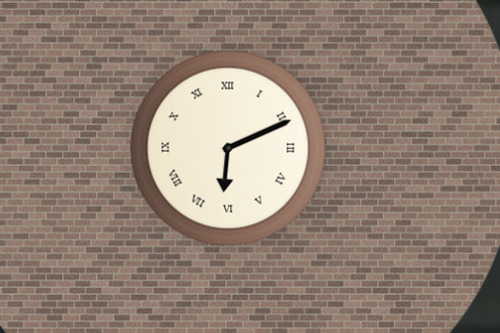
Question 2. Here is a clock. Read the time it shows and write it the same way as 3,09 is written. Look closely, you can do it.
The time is 6,11
